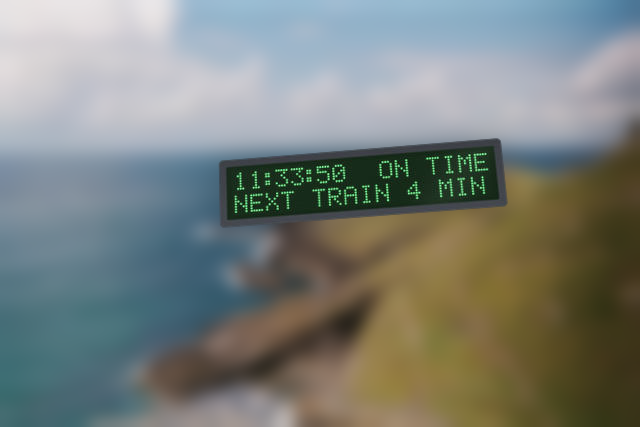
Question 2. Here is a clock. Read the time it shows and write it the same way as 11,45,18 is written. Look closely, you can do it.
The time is 11,33,50
